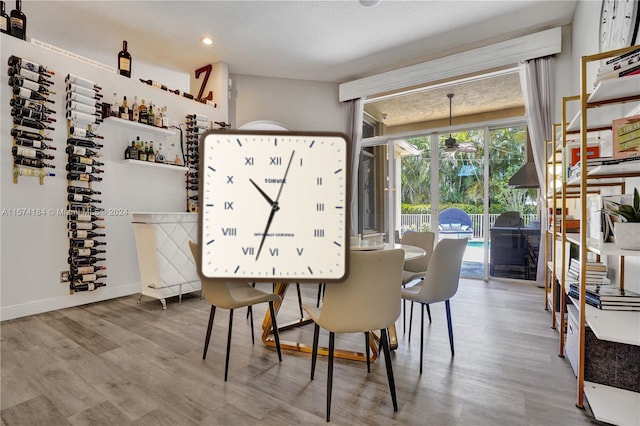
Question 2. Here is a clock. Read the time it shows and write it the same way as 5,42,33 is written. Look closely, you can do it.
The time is 10,33,03
